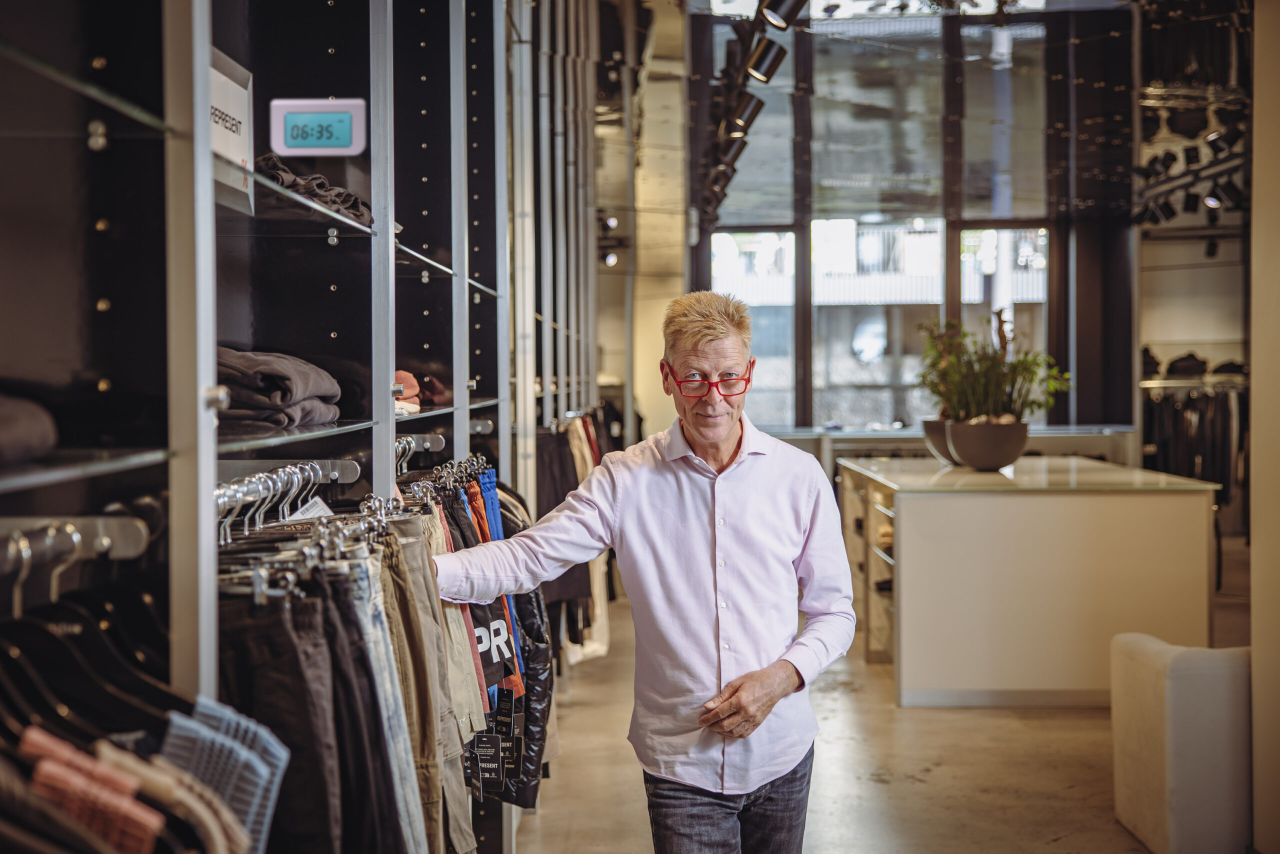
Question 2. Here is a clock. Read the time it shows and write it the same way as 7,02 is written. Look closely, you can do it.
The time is 6,35
